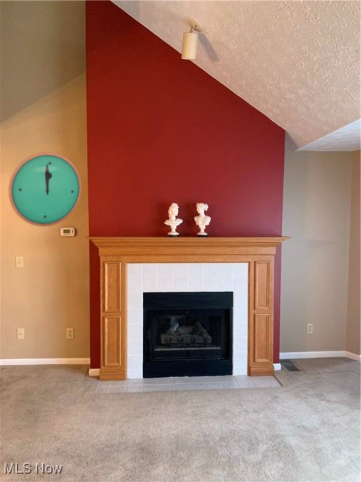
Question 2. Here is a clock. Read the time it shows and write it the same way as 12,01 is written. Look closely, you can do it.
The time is 11,59
